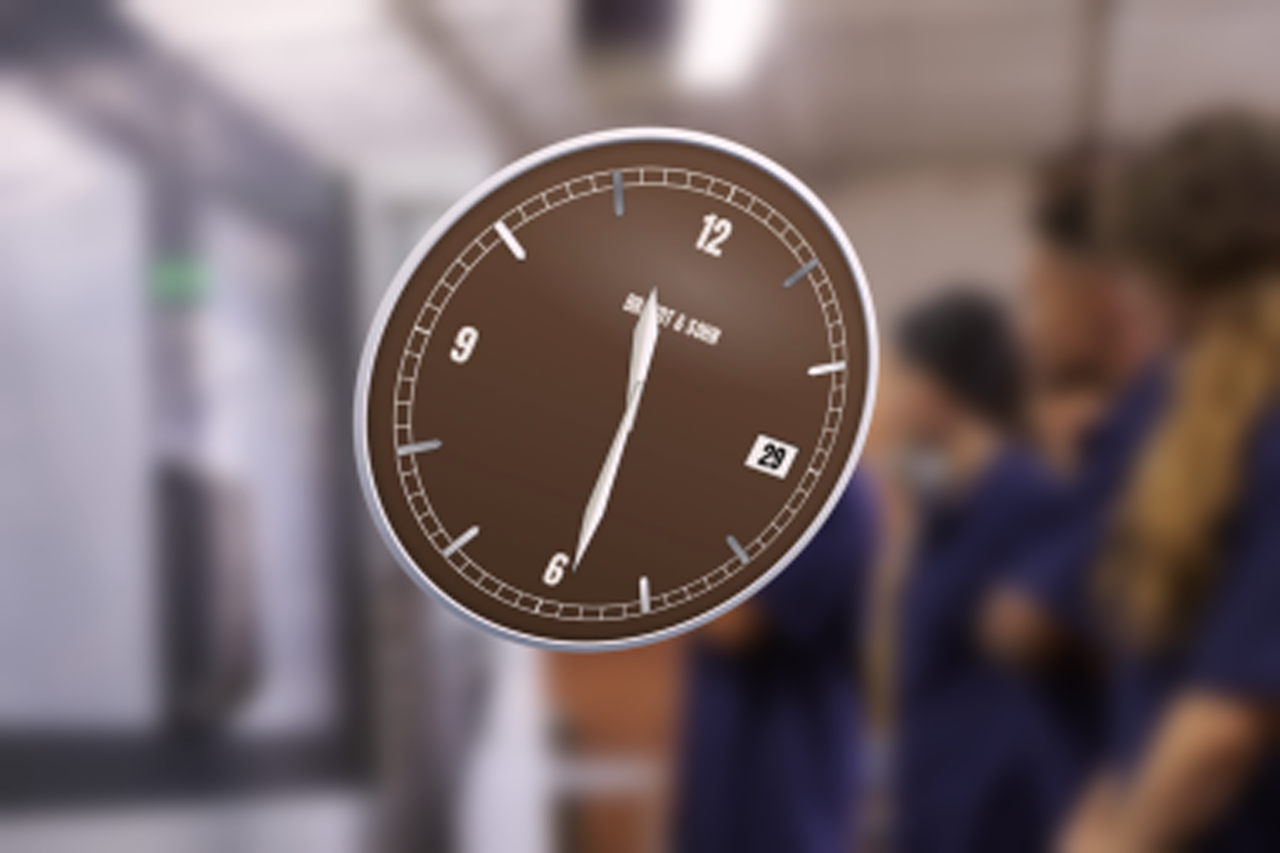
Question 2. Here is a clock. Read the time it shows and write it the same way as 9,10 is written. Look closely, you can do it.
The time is 11,29
